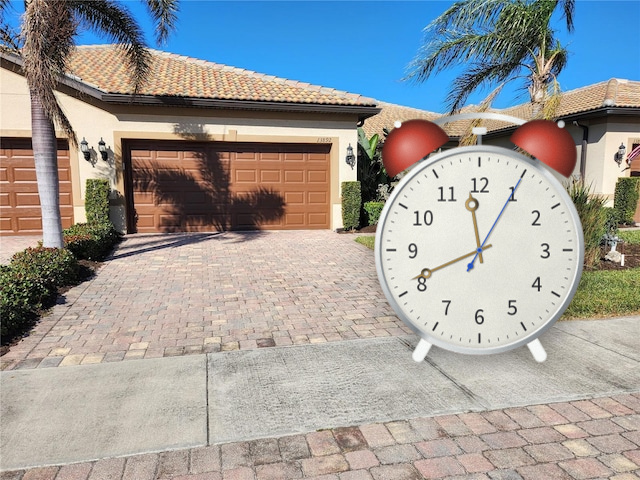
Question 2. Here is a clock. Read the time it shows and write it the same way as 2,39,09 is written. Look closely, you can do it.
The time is 11,41,05
